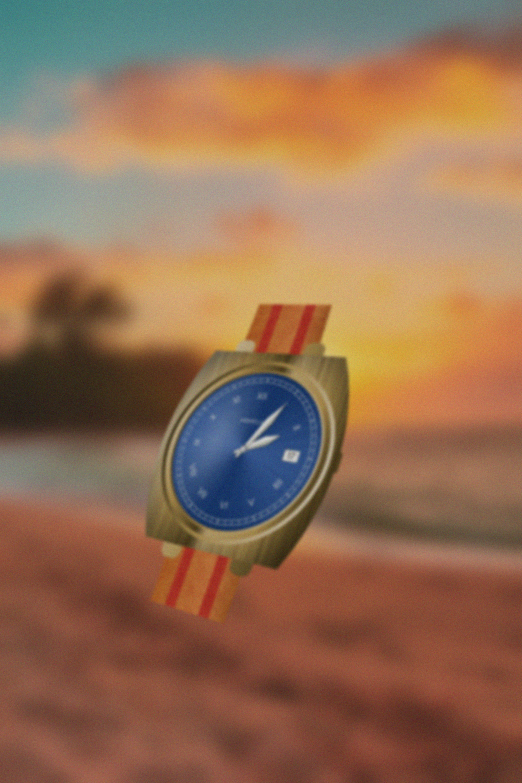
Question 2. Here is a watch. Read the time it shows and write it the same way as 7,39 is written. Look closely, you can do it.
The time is 2,05
